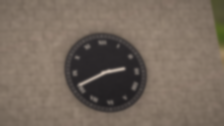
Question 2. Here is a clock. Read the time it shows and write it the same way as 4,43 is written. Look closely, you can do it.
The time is 2,41
